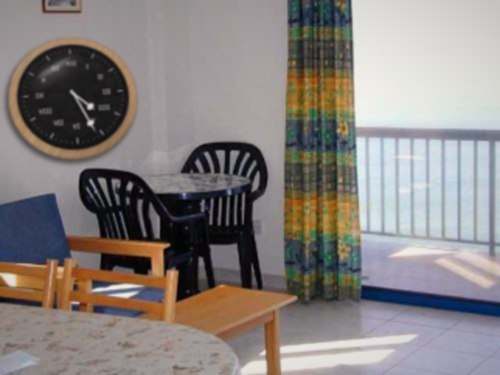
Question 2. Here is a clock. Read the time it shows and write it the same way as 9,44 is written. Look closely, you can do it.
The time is 4,26
